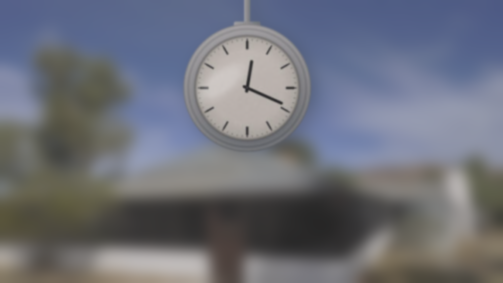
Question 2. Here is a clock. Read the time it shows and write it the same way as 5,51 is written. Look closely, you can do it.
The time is 12,19
